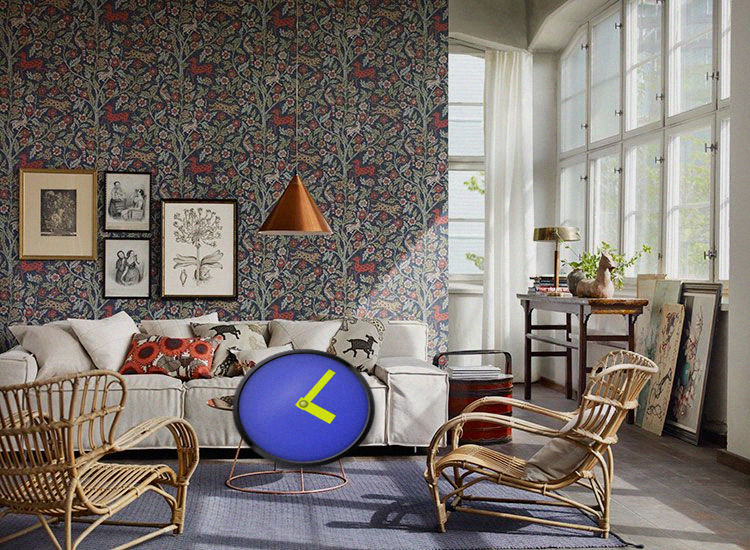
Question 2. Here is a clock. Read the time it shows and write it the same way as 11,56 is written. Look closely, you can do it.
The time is 4,06
